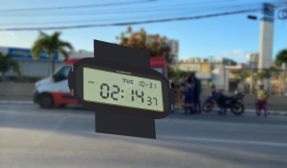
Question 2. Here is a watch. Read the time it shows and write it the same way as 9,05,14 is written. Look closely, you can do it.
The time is 2,14,37
